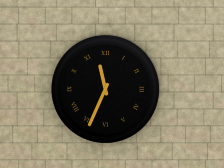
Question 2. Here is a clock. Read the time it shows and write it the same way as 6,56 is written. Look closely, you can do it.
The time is 11,34
